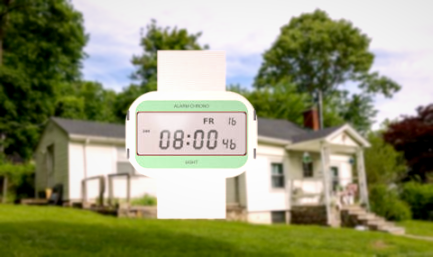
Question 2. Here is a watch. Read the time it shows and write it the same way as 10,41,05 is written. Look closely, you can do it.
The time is 8,00,46
